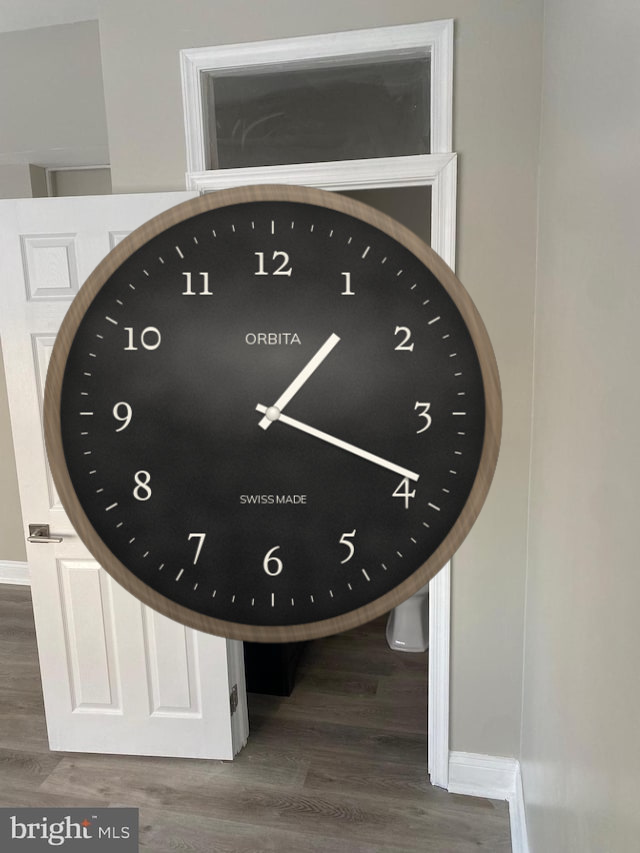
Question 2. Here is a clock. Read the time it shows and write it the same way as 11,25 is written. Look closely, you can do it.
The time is 1,19
